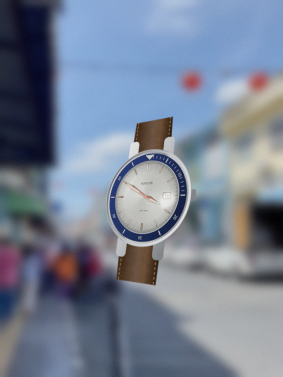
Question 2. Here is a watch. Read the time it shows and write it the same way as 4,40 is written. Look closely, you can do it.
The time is 3,50
